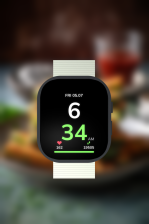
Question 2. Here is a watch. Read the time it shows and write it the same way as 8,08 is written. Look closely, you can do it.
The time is 6,34
